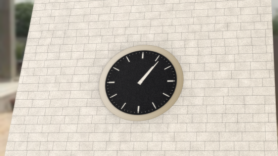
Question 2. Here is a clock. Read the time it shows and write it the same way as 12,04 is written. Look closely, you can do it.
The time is 1,06
